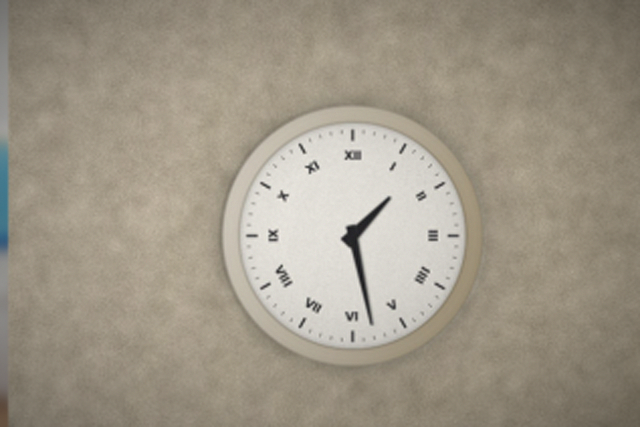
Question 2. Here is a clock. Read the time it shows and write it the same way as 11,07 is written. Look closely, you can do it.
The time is 1,28
